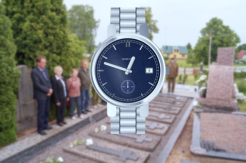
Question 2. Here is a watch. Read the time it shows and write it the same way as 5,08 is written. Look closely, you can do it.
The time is 12,48
